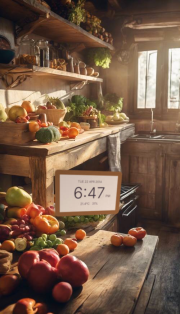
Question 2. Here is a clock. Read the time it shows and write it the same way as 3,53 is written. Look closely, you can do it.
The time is 6,47
